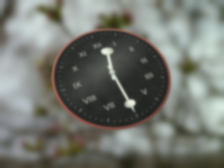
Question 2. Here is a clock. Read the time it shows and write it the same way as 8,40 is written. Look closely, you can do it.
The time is 12,30
